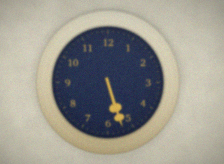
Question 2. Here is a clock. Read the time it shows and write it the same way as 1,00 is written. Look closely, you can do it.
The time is 5,27
